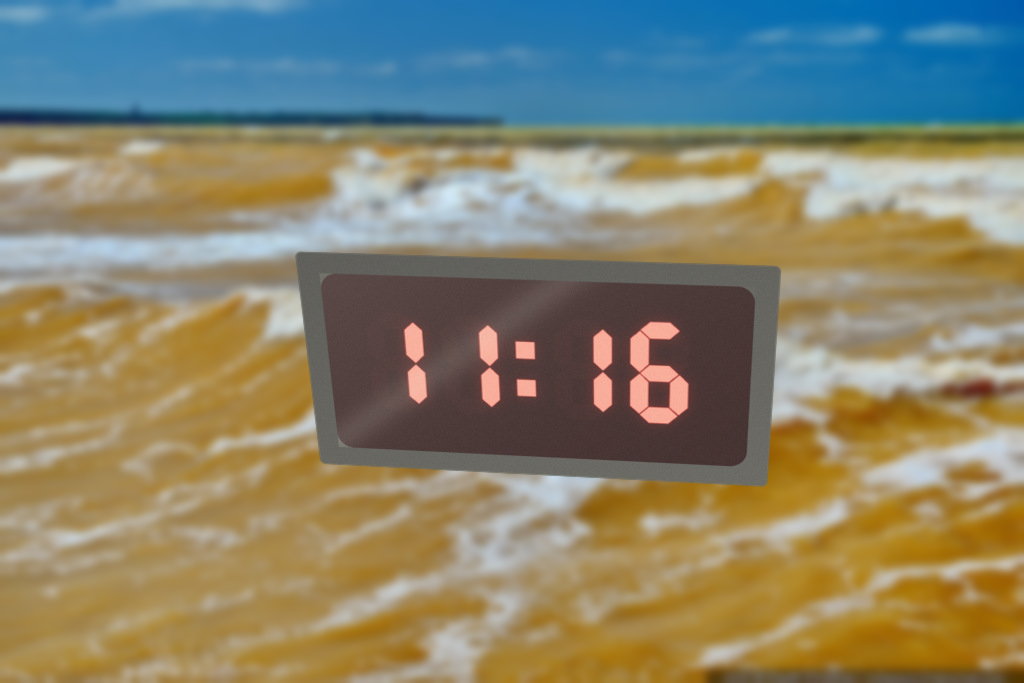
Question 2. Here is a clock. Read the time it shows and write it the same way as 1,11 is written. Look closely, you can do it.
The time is 11,16
